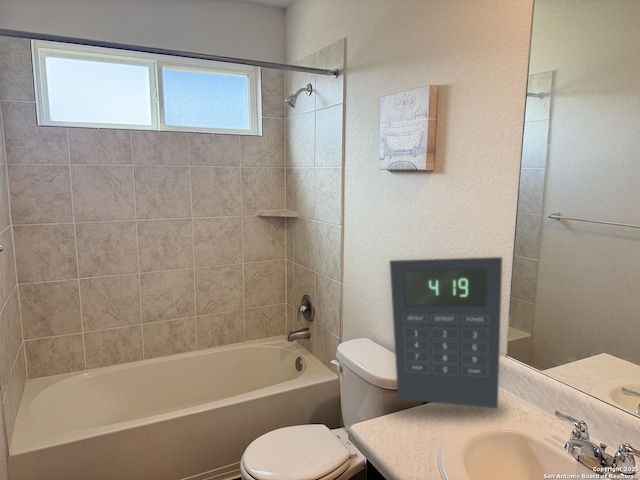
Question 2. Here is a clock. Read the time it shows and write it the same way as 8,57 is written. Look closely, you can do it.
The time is 4,19
